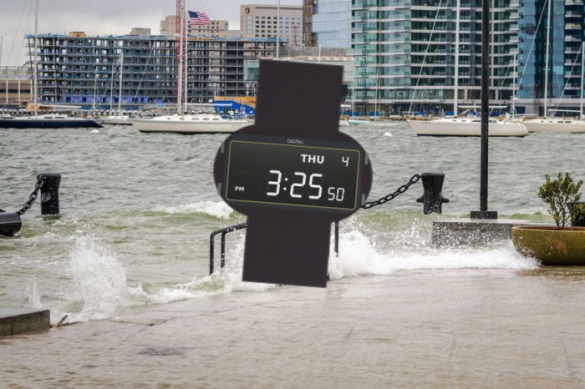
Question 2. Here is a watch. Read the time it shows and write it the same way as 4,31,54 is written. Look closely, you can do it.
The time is 3,25,50
